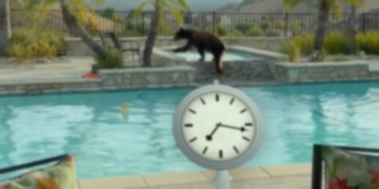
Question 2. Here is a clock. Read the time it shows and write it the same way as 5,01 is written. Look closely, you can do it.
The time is 7,17
